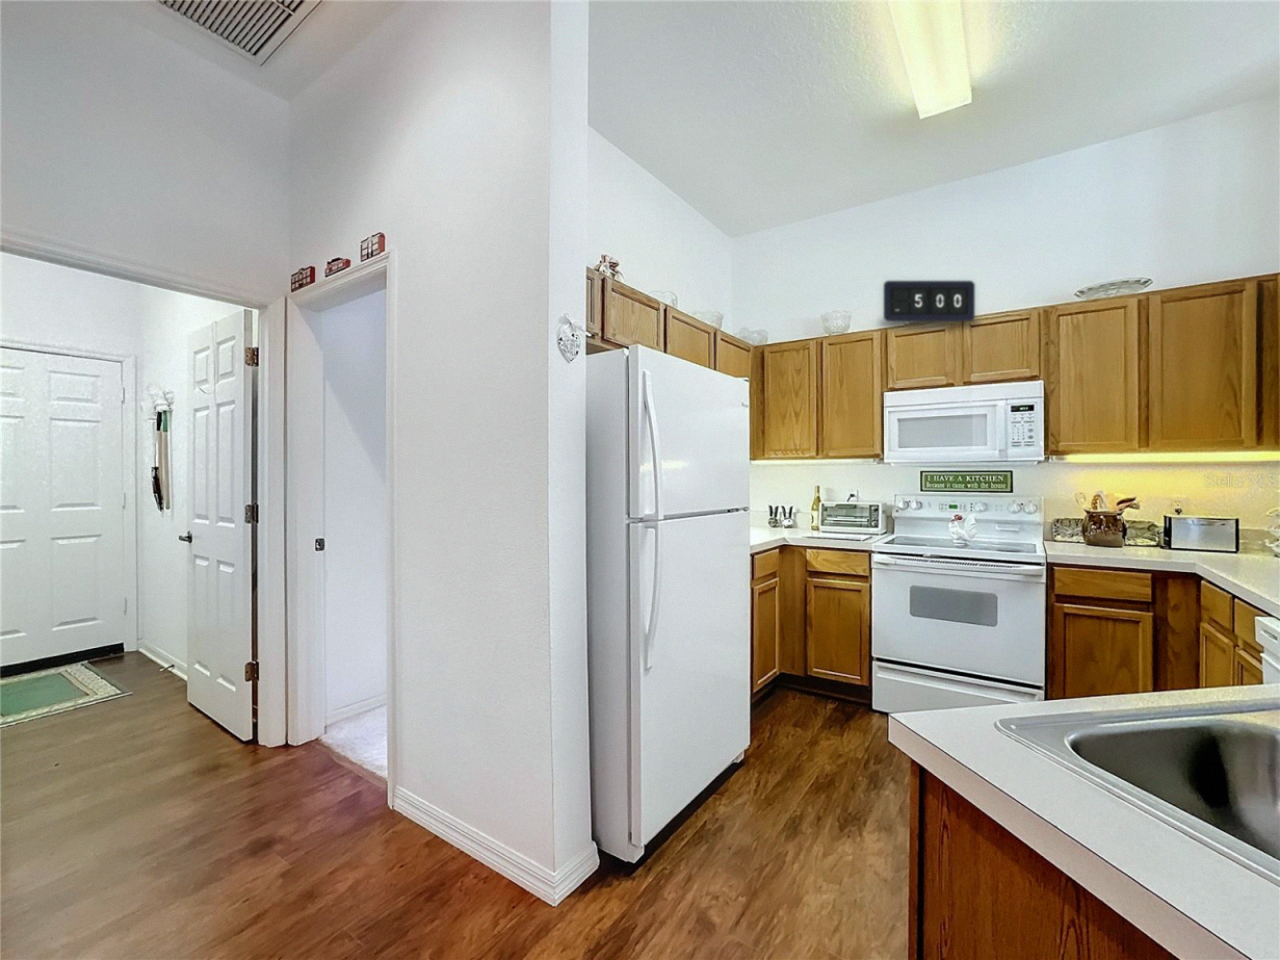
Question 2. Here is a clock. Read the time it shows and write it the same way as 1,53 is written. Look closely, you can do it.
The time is 5,00
